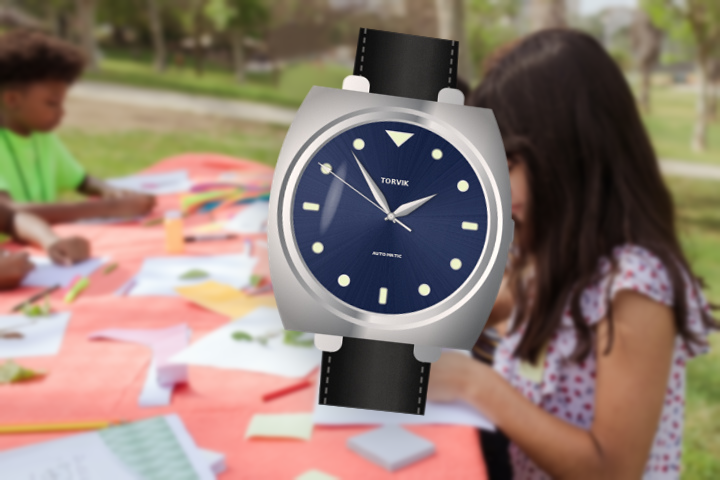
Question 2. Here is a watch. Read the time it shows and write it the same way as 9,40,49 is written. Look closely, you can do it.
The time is 1,53,50
